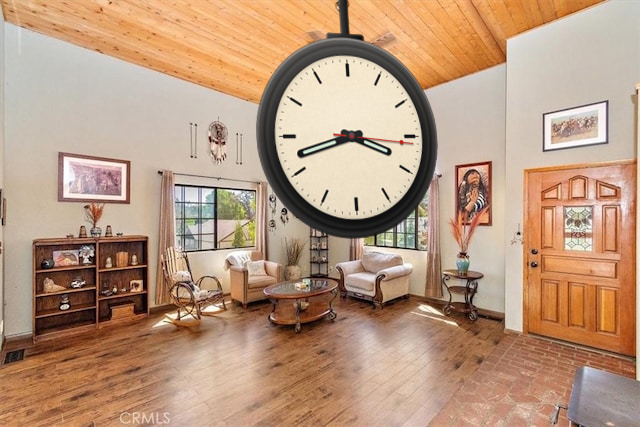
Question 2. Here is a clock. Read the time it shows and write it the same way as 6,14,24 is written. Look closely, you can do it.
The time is 3,42,16
